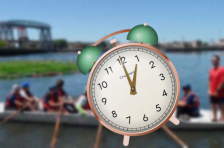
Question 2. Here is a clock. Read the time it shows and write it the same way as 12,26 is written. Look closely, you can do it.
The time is 1,00
